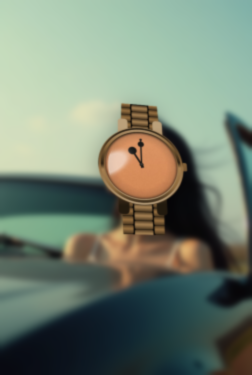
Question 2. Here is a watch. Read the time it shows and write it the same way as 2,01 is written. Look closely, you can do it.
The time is 11,00
